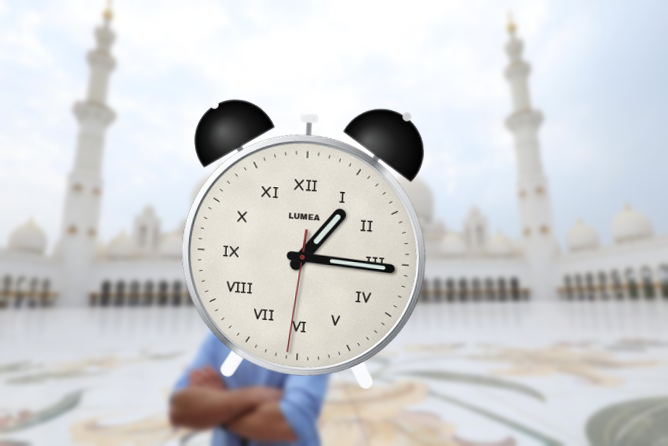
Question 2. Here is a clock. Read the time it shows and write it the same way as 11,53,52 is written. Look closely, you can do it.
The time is 1,15,31
